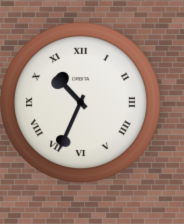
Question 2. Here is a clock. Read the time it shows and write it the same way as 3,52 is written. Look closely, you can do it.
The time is 10,34
